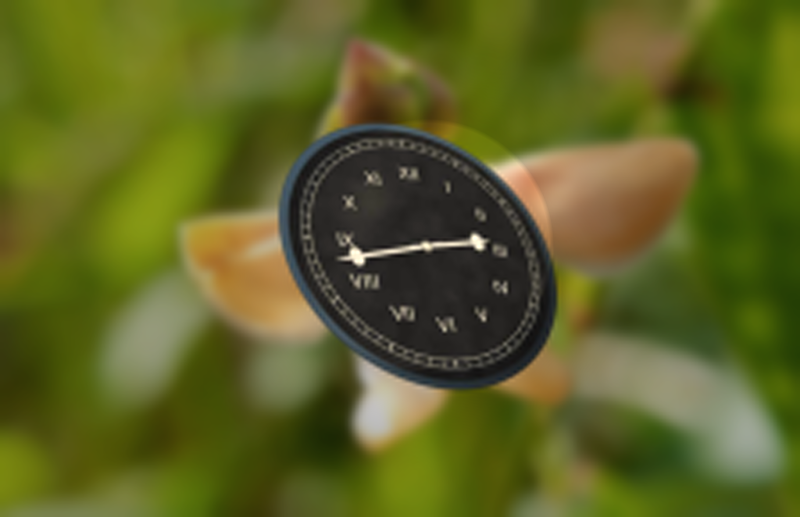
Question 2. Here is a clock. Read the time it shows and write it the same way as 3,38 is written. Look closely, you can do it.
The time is 2,43
